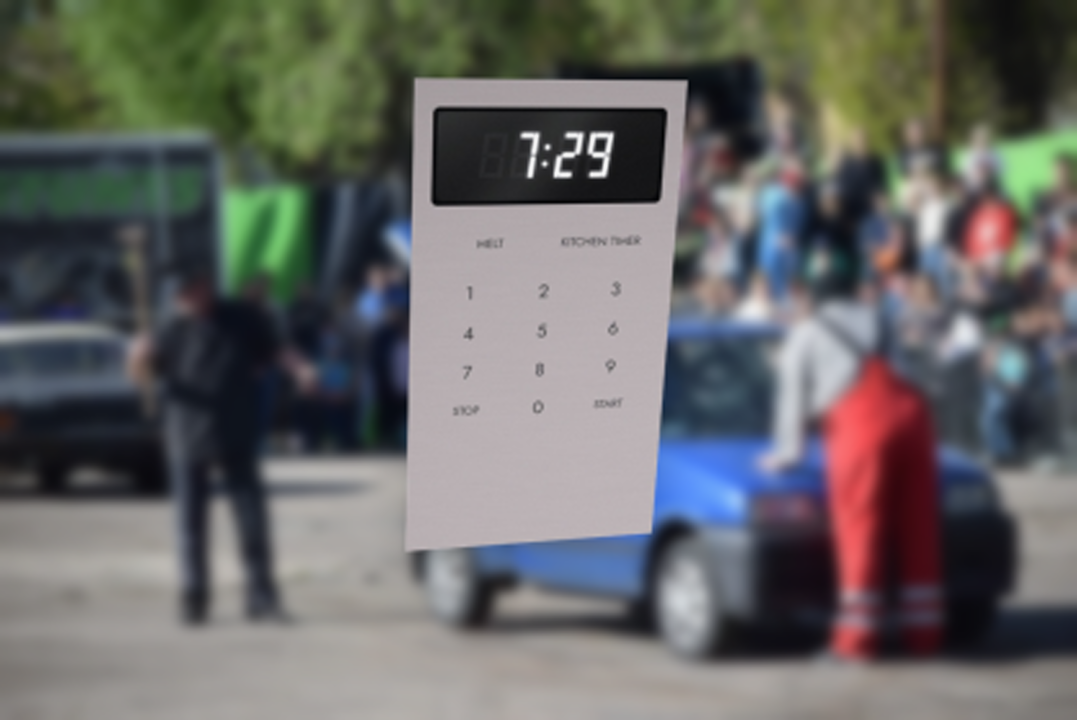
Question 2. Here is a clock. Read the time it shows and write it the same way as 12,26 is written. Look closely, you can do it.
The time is 7,29
